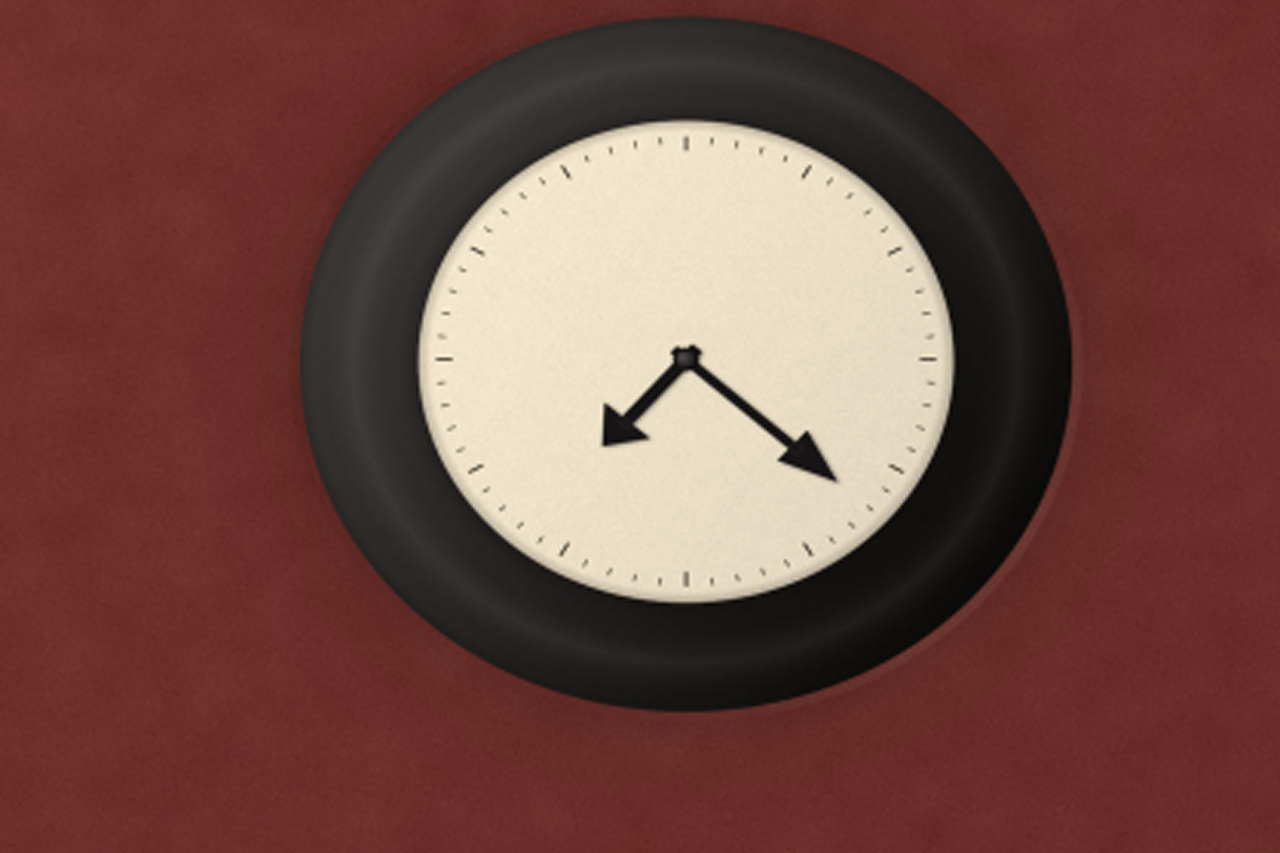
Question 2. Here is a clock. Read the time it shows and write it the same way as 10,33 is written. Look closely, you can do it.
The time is 7,22
